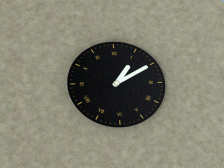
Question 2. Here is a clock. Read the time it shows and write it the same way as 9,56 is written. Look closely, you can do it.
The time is 1,10
